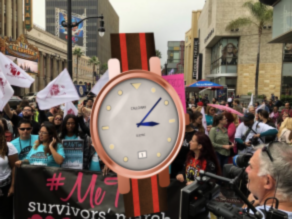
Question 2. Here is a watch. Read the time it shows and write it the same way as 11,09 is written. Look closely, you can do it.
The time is 3,08
